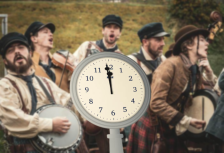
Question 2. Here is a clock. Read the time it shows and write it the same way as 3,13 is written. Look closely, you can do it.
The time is 11,59
